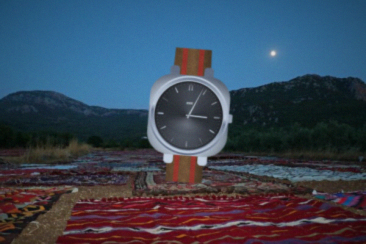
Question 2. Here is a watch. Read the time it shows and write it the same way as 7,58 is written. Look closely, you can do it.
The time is 3,04
